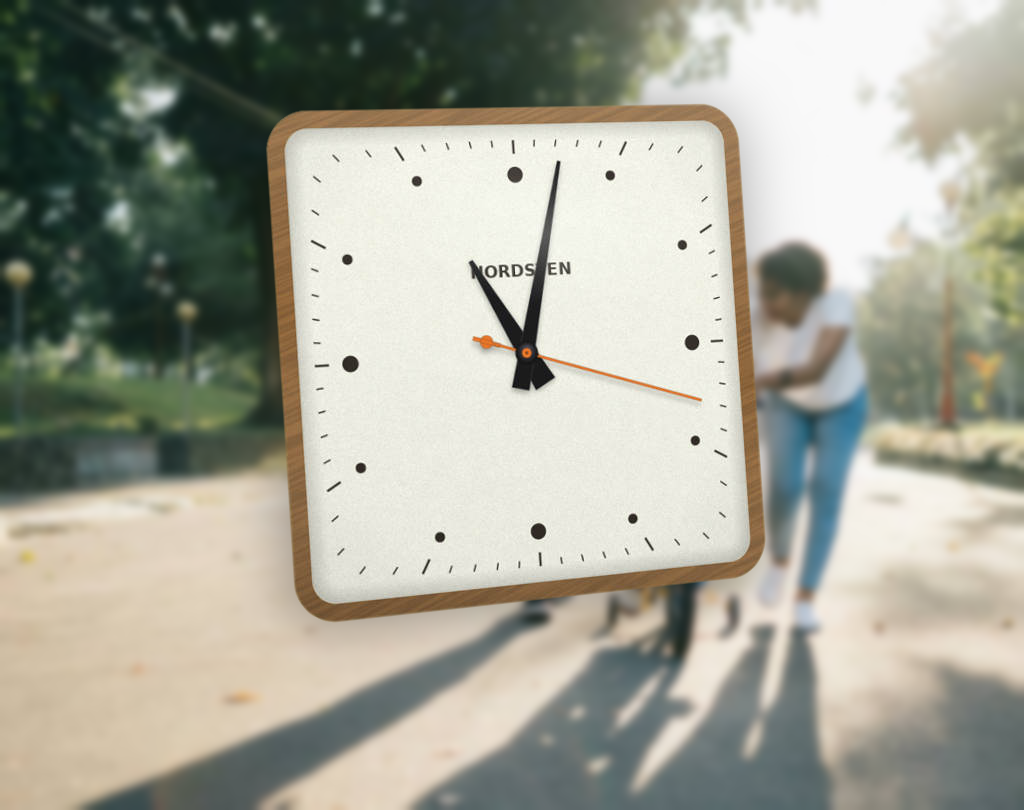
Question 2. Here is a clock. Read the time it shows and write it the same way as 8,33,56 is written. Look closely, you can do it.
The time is 11,02,18
